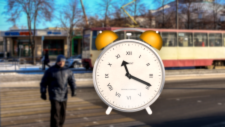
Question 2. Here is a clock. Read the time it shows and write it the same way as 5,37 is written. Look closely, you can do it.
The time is 11,19
